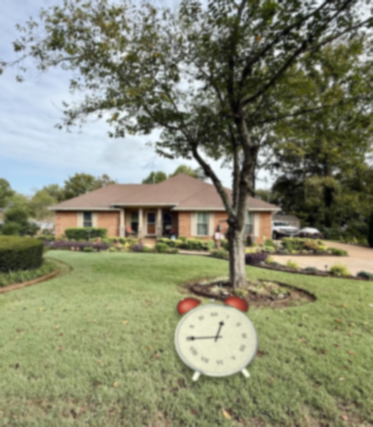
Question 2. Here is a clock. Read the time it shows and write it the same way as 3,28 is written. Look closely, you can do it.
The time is 12,45
